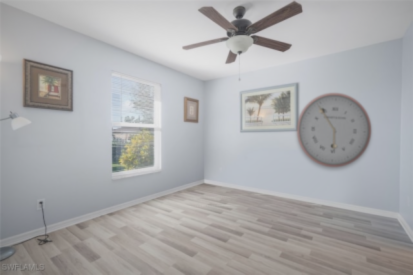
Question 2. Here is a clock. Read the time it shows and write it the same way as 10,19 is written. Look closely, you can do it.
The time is 5,54
